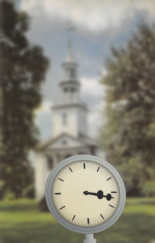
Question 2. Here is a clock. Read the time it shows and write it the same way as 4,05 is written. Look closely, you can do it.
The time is 3,17
